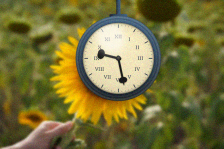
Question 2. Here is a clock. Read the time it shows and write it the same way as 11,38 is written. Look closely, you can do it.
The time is 9,28
